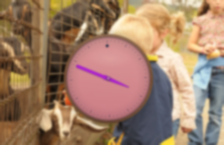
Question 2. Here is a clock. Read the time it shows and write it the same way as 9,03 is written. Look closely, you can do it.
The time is 3,49
